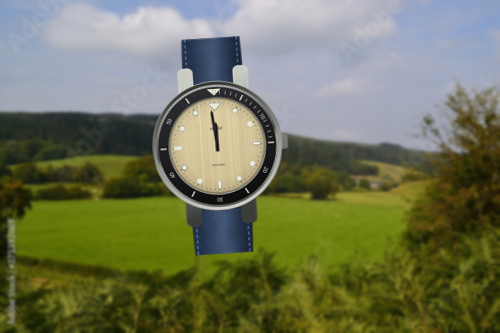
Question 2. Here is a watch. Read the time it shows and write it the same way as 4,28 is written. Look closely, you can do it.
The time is 11,59
